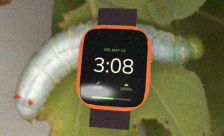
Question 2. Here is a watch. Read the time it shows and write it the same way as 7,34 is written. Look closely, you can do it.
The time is 3,08
